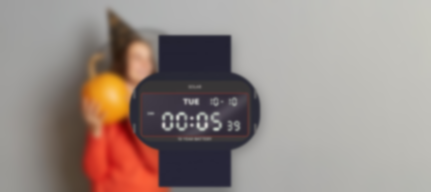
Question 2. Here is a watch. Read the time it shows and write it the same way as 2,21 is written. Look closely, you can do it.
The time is 0,05
